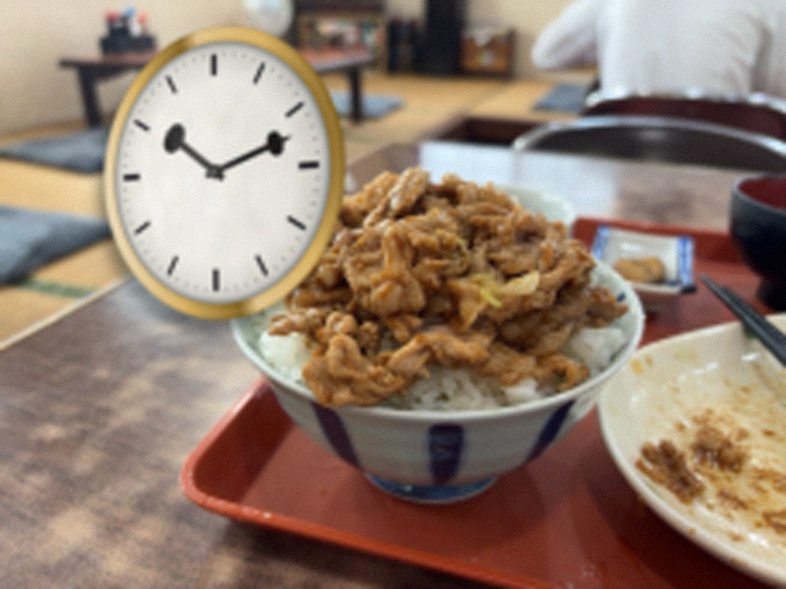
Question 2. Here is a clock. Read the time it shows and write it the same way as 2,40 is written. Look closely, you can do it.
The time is 10,12
